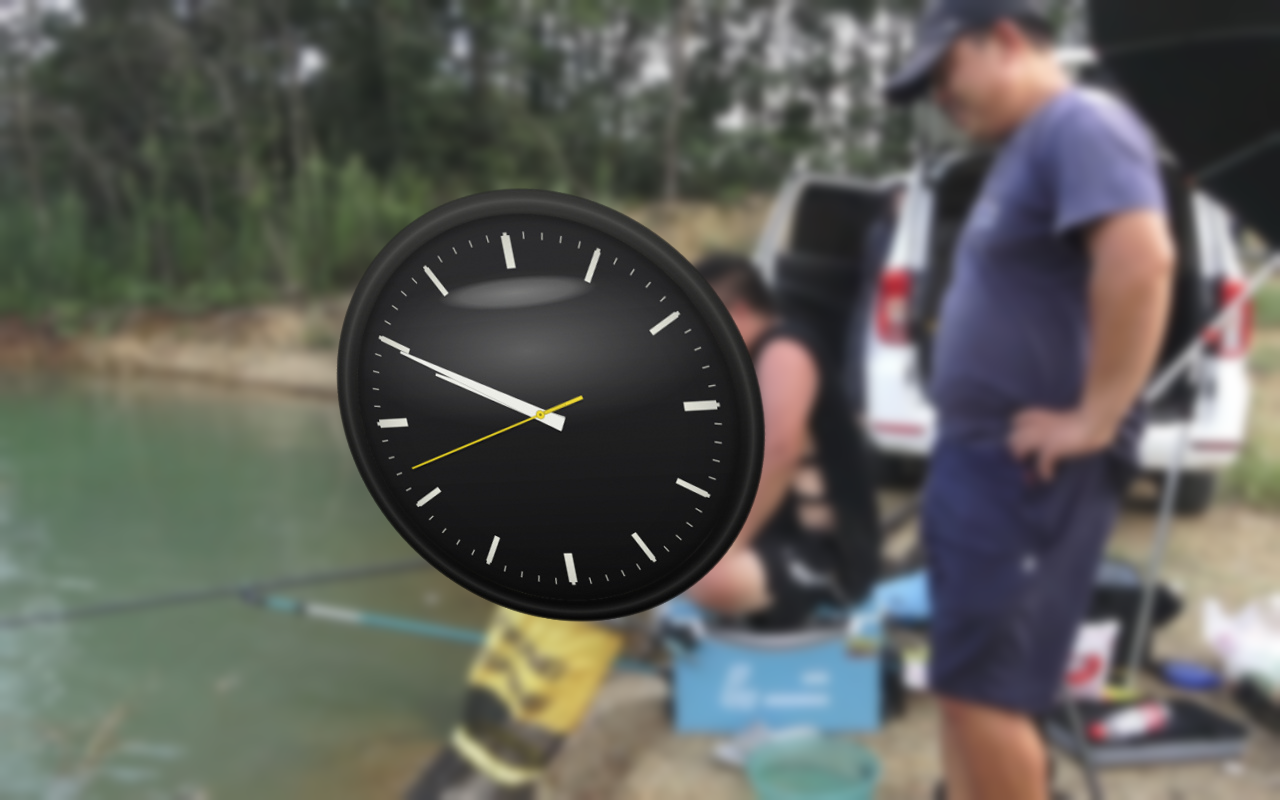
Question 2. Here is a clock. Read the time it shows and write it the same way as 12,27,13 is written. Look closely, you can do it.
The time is 9,49,42
